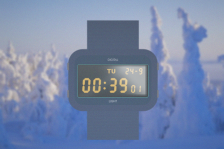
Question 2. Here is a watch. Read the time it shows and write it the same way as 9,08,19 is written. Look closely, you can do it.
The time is 0,39,01
